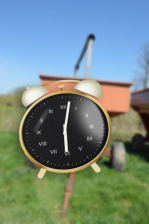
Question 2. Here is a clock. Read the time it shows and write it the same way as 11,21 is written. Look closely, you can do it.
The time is 6,02
